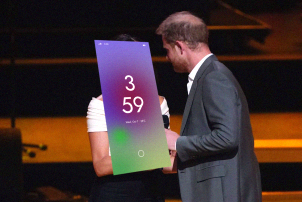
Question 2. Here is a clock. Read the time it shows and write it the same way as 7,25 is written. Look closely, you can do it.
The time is 3,59
